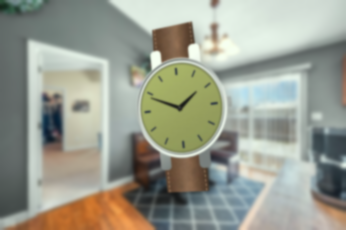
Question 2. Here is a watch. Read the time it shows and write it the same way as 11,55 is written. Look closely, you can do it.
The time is 1,49
